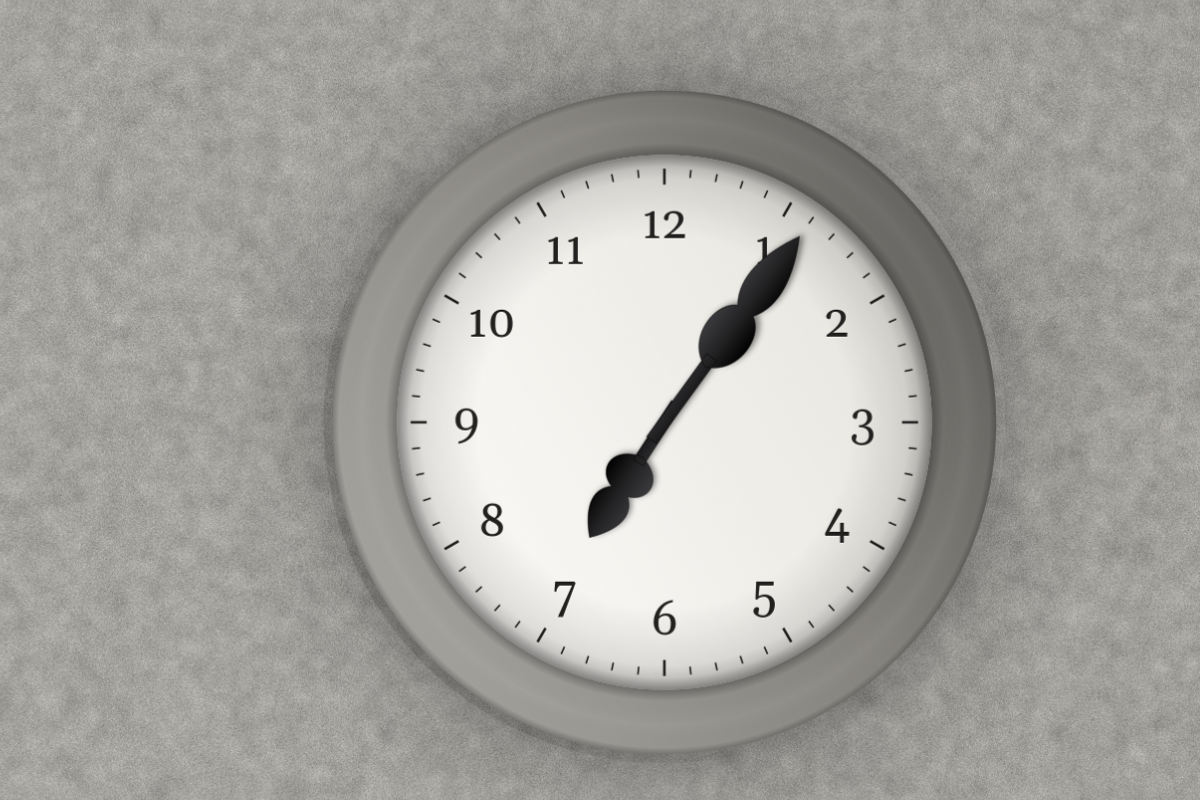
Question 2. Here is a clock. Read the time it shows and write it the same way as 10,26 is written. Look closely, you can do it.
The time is 7,06
